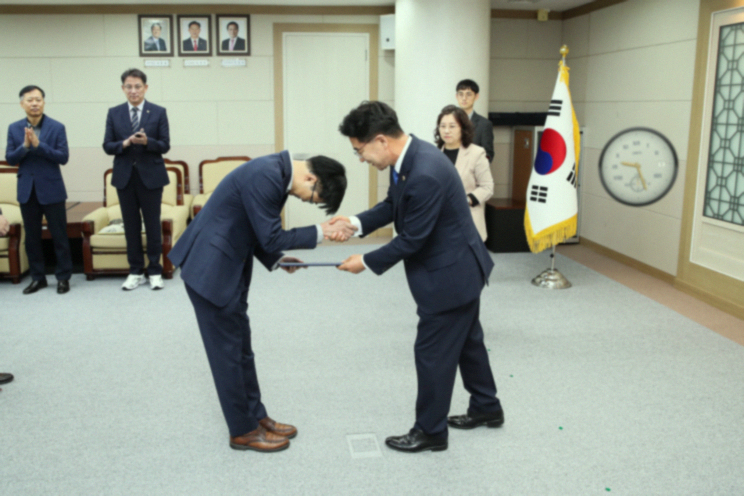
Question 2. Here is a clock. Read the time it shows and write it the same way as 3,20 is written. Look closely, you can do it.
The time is 9,27
